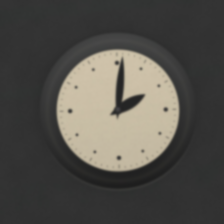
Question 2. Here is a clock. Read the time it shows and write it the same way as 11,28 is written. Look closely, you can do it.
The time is 2,01
